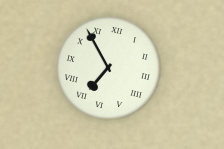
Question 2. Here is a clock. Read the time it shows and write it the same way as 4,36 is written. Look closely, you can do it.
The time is 6,53
